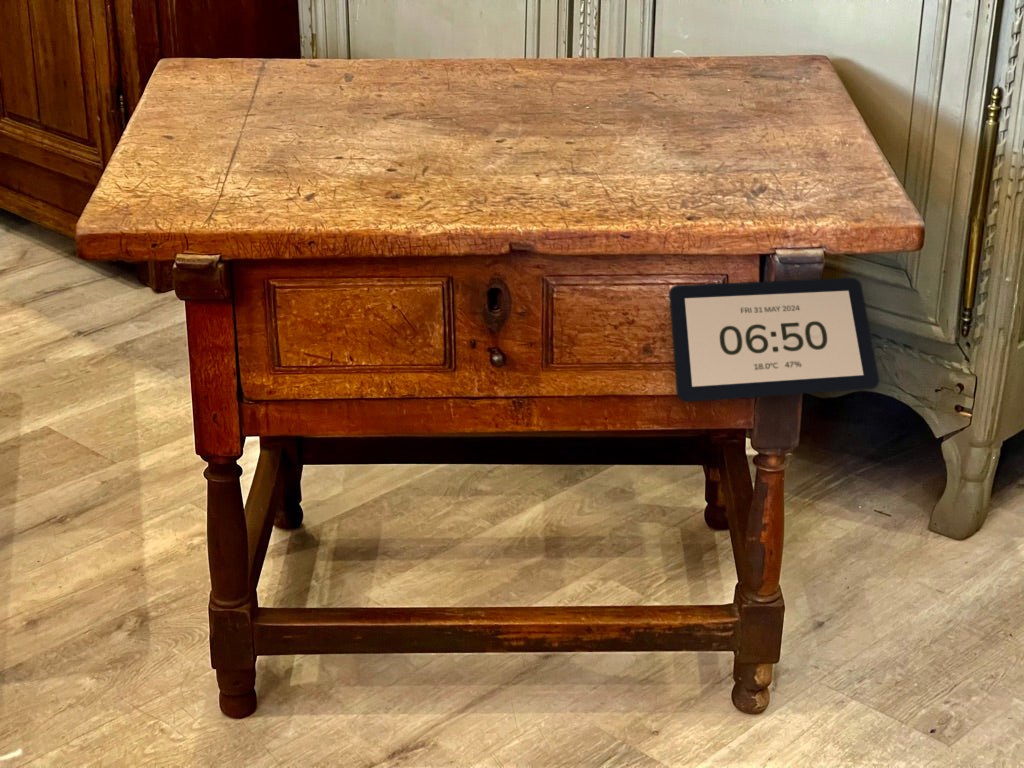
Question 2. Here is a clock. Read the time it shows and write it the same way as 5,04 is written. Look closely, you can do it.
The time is 6,50
